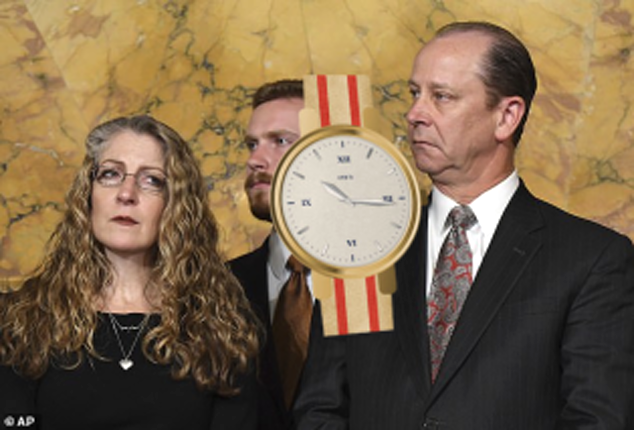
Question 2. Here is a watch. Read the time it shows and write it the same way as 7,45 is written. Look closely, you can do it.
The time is 10,16
